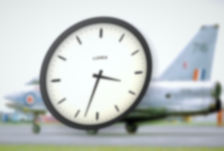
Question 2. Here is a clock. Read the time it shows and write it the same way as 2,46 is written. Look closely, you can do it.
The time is 3,33
